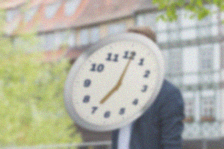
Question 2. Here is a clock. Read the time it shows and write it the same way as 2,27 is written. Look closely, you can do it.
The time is 7,01
